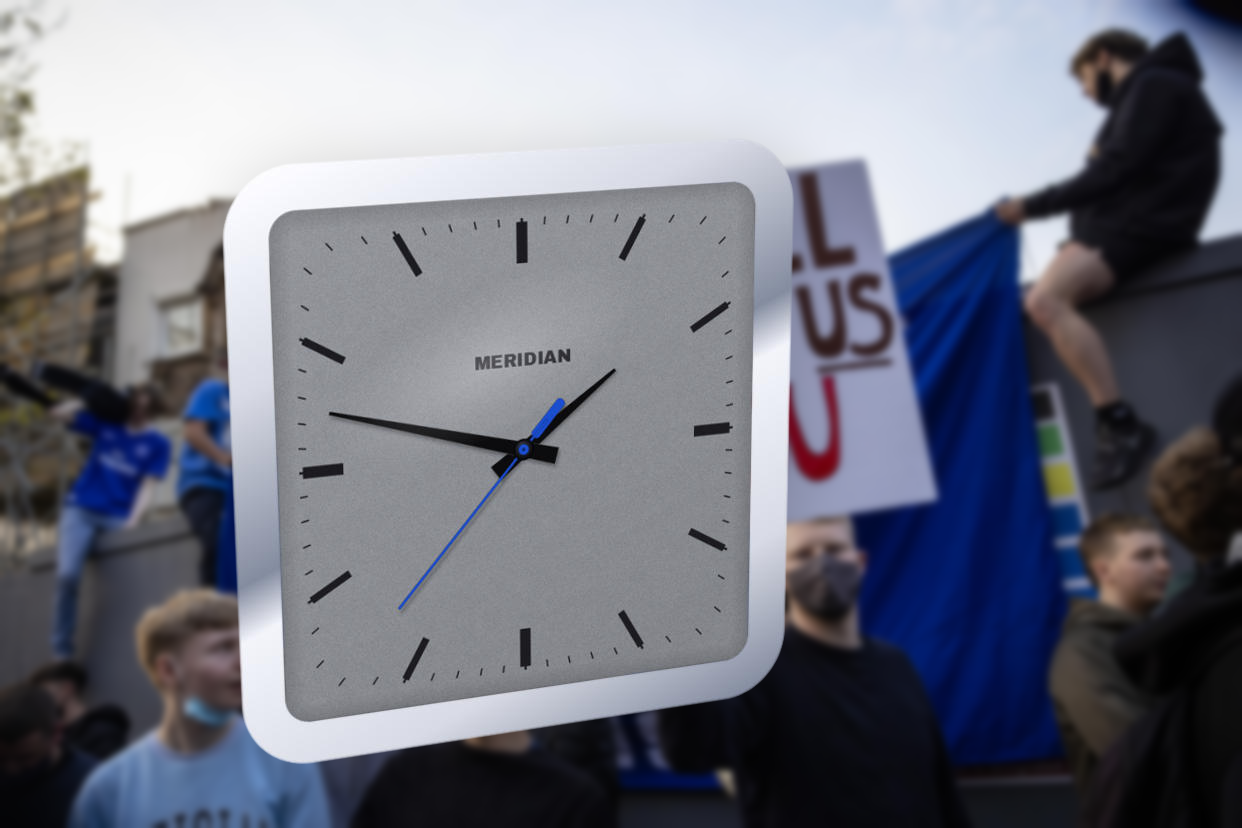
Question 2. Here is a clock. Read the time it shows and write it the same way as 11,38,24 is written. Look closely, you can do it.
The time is 1,47,37
